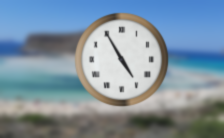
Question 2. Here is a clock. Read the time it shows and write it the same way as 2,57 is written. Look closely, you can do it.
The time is 4,55
